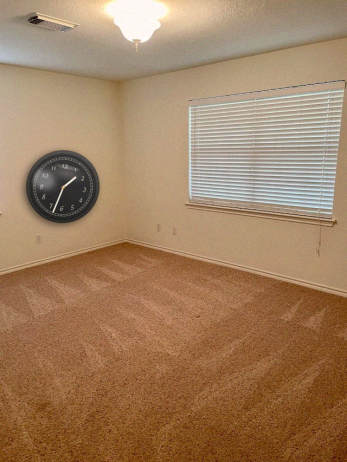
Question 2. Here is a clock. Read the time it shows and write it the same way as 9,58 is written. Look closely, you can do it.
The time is 1,33
